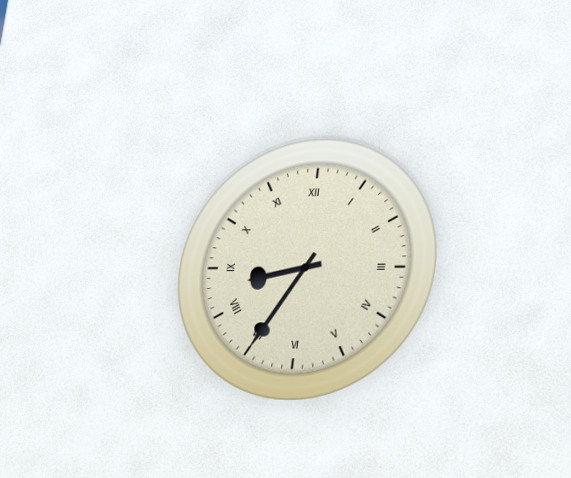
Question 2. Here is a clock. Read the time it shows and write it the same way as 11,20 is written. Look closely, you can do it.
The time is 8,35
